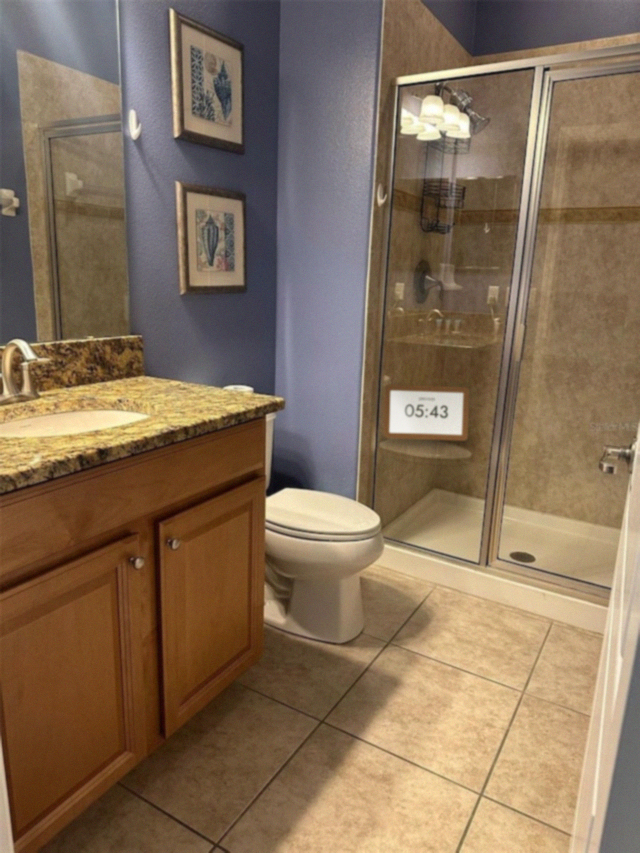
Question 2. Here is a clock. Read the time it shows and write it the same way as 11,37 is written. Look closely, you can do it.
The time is 5,43
